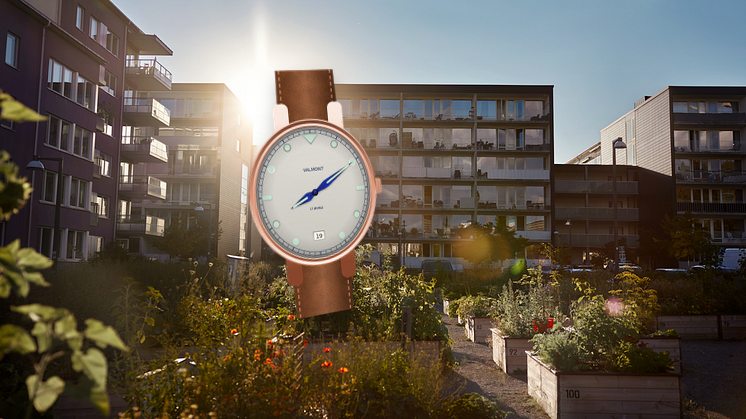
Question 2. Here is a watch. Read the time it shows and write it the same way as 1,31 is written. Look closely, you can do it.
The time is 8,10
